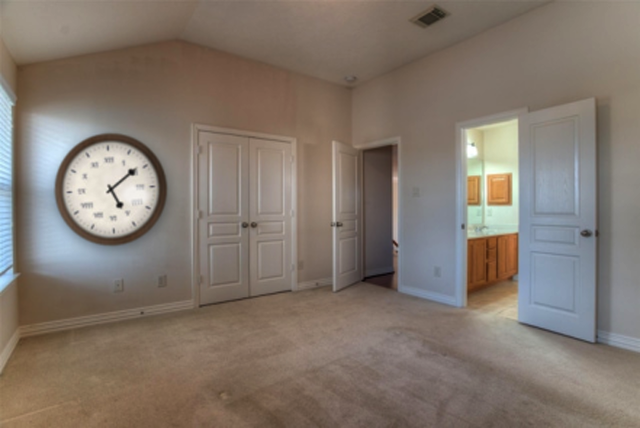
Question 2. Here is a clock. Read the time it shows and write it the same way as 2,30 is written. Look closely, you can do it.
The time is 5,09
